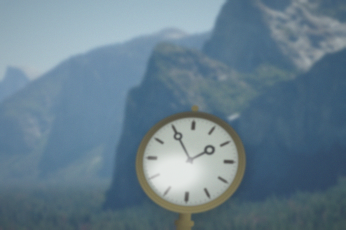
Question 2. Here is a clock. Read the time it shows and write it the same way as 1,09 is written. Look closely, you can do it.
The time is 1,55
